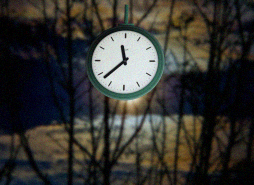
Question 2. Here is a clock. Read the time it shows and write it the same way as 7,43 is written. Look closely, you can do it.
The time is 11,38
